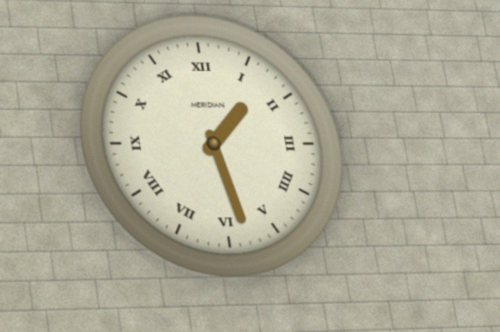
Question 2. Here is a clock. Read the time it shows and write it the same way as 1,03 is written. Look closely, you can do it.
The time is 1,28
